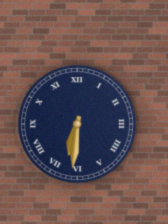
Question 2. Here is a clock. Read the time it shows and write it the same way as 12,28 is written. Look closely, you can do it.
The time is 6,31
